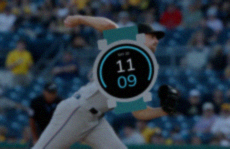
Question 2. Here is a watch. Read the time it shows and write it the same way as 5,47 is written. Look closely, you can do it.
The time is 11,09
